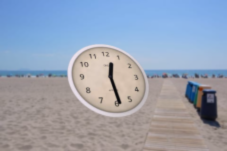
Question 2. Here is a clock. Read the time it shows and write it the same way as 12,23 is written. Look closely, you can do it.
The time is 12,29
